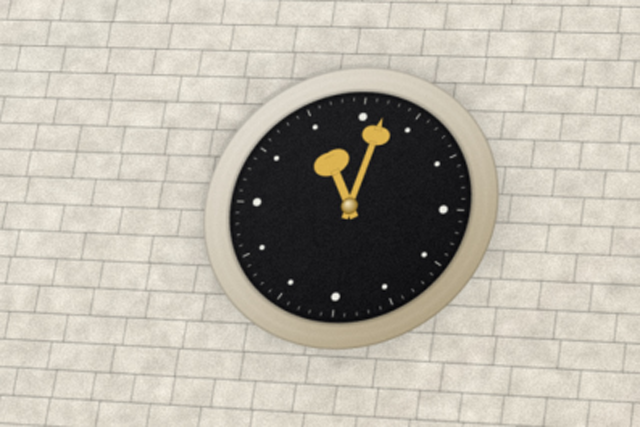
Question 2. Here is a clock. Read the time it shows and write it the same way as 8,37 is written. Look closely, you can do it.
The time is 11,02
